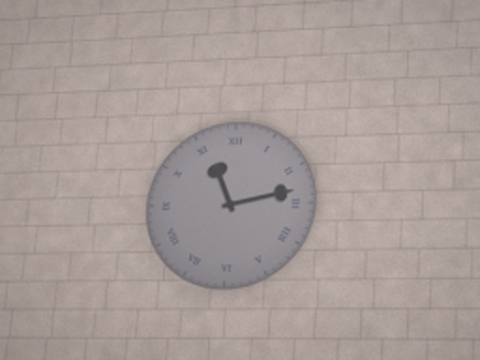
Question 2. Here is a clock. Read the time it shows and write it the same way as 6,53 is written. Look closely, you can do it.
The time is 11,13
